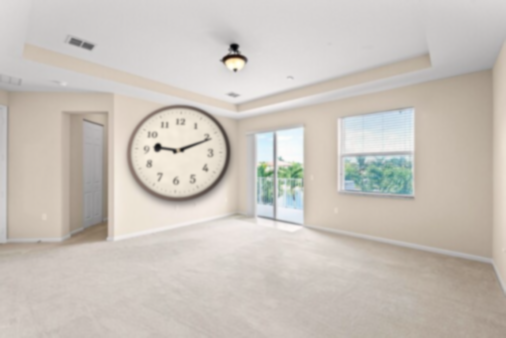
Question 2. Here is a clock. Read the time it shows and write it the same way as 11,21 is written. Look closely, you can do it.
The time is 9,11
